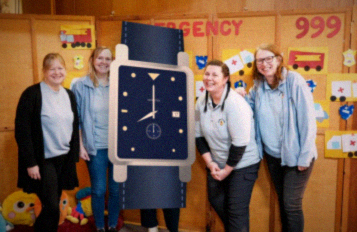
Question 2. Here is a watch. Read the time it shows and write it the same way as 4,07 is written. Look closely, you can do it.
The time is 8,00
